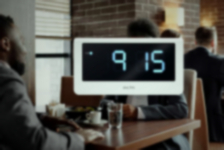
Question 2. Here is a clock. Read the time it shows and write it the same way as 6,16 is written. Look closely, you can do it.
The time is 9,15
